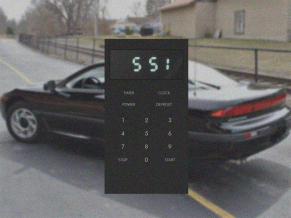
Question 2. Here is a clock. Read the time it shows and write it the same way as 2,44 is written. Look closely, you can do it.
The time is 5,51
